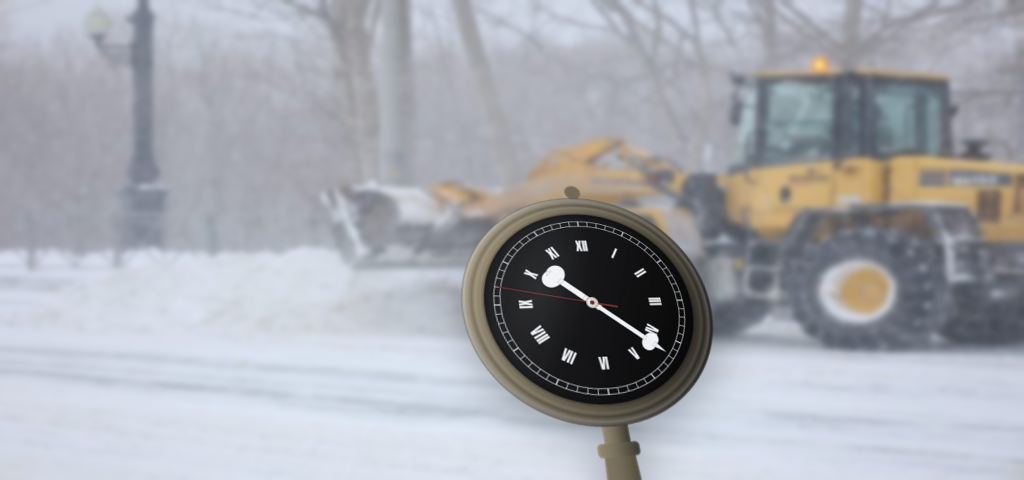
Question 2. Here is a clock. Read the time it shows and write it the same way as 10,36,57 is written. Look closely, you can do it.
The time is 10,21,47
